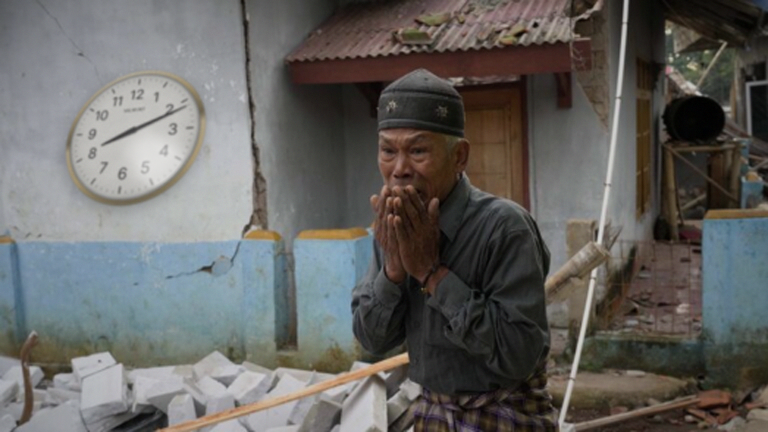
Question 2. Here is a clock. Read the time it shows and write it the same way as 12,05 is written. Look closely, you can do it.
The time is 8,11
